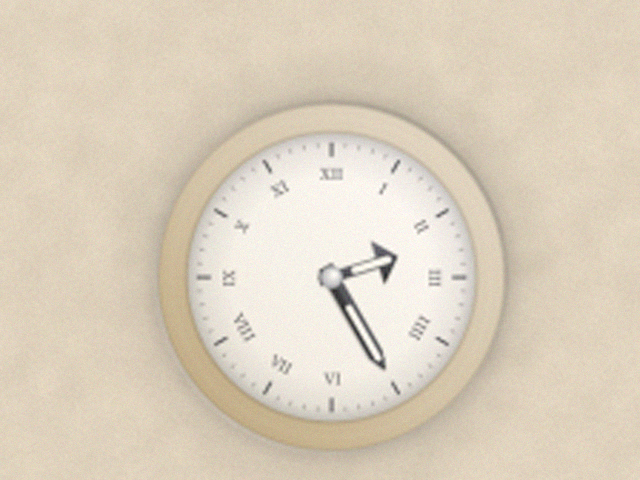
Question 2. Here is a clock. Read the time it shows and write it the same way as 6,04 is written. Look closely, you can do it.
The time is 2,25
